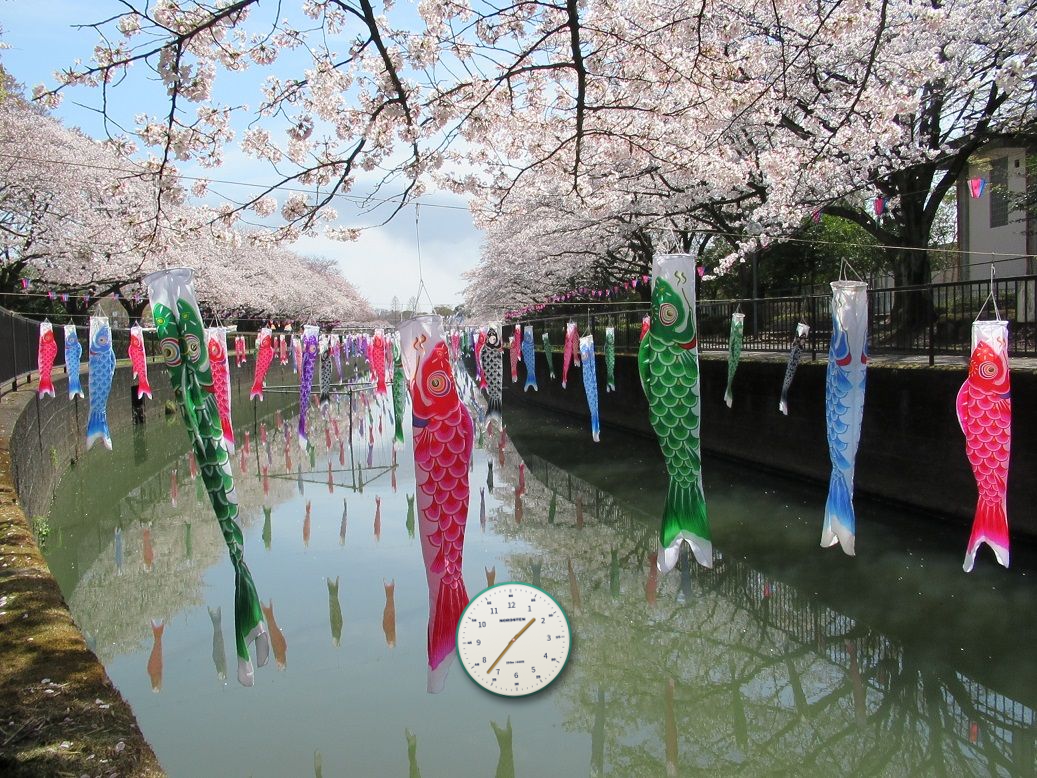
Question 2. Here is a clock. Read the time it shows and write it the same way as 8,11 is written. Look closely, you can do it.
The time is 1,37
